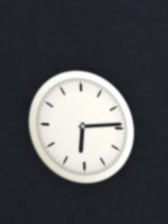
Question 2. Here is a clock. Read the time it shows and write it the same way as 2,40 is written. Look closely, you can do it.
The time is 6,14
